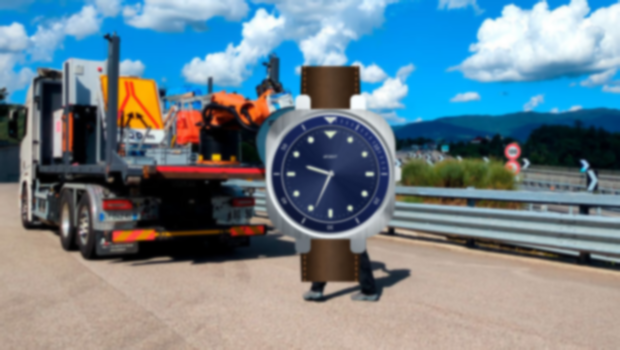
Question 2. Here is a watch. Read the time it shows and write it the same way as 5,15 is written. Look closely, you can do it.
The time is 9,34
